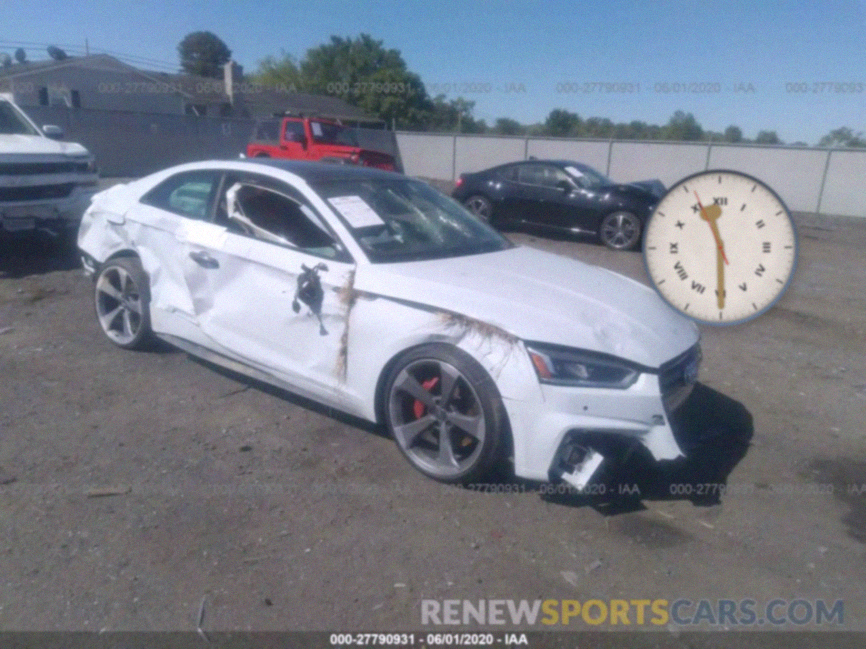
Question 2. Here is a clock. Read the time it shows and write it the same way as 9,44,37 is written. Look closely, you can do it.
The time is 11,29,56
